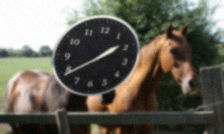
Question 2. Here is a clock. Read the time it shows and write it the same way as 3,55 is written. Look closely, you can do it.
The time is 1,39
